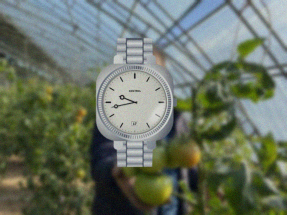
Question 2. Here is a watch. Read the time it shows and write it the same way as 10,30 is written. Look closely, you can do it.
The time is 9,43
